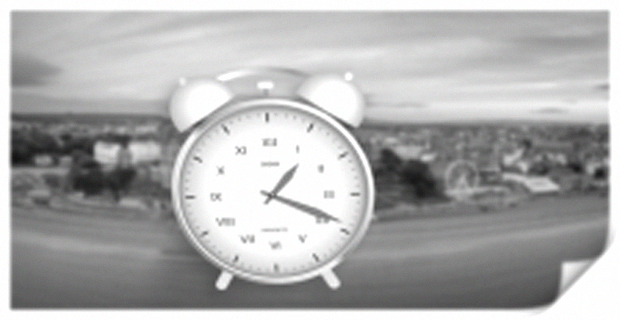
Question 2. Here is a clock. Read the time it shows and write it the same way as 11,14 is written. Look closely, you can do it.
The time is 1,19
